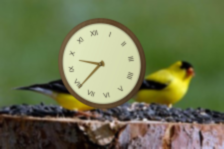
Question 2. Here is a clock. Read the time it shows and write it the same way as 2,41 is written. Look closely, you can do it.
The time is 9,39
